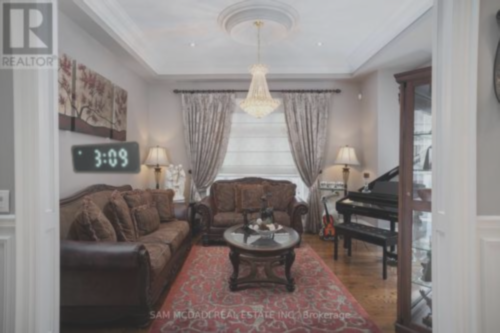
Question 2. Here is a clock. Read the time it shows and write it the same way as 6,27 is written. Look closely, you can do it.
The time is 3,09
